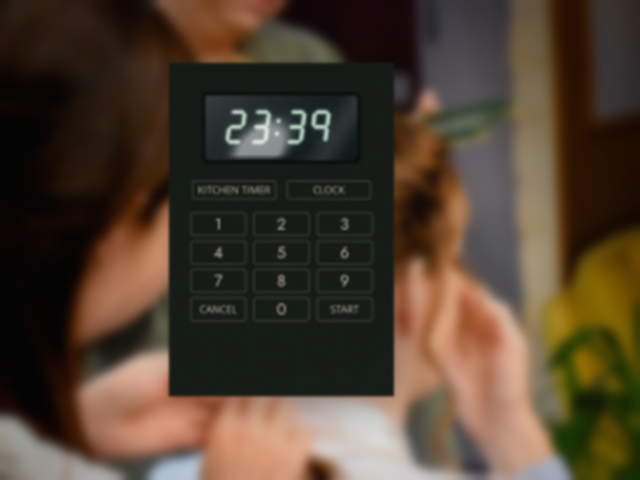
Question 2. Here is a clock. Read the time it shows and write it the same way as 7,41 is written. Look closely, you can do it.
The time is 23,39
